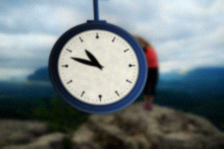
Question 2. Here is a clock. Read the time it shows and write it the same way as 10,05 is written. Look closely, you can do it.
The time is 10,48
